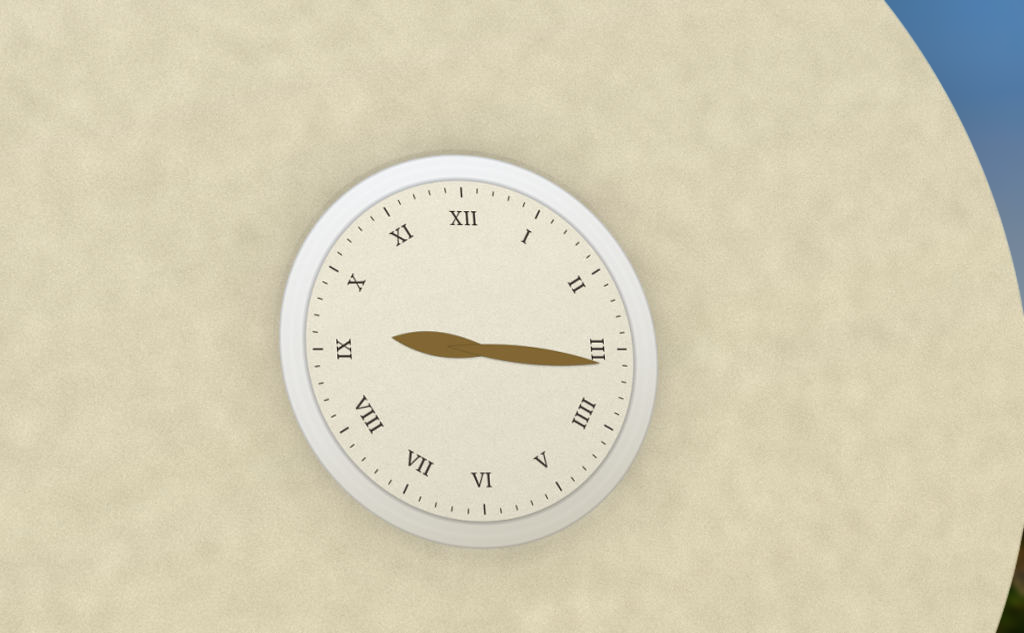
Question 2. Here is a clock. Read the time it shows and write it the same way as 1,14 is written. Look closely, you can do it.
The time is 9,16
